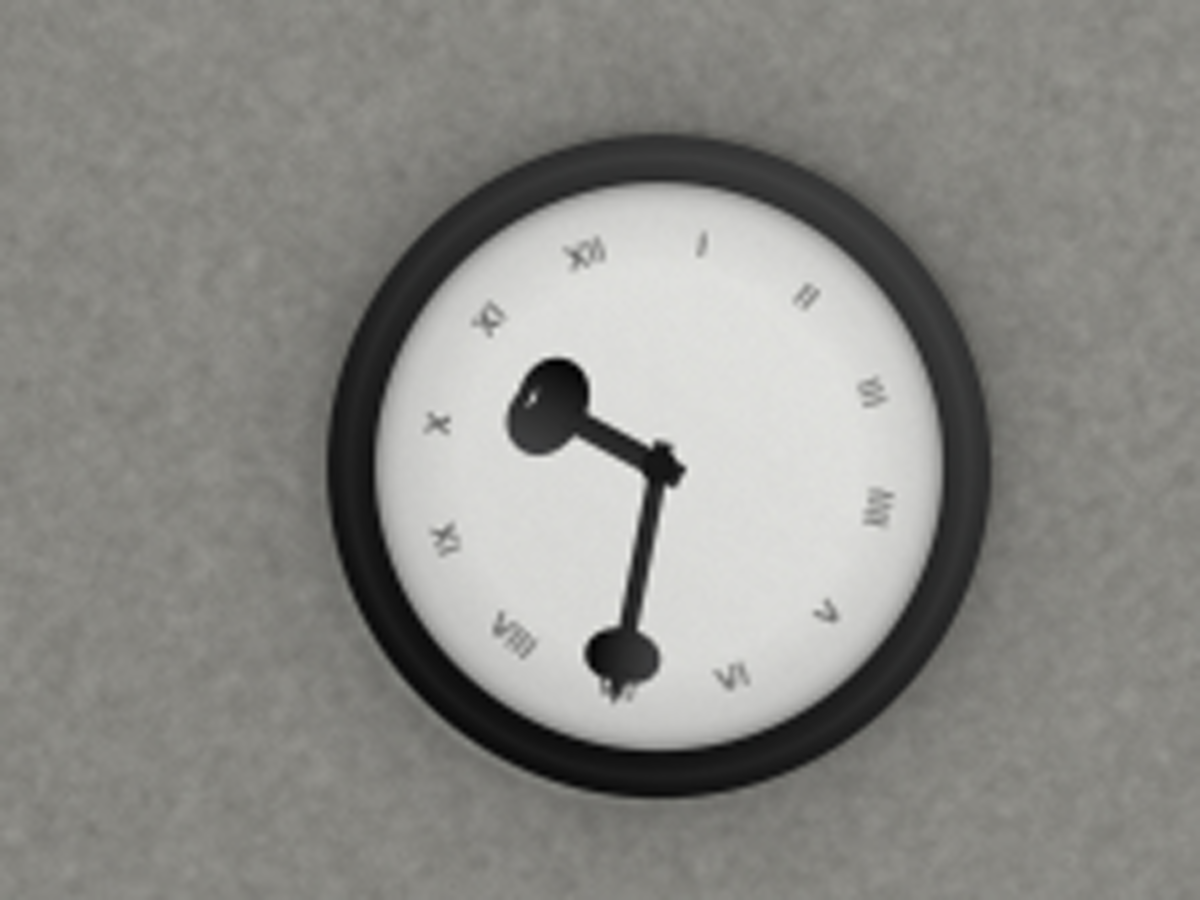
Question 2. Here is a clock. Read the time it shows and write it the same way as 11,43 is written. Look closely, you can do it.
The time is 10,35
